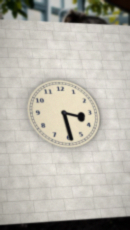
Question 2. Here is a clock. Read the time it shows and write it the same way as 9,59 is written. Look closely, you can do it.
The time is 3,29
